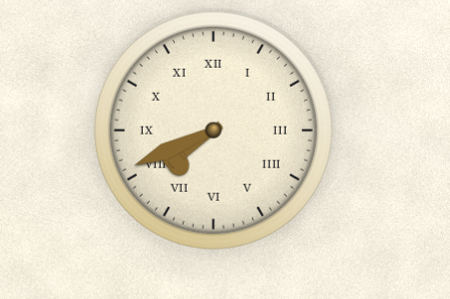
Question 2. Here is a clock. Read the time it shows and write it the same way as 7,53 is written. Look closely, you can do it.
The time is 7,41
